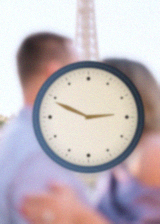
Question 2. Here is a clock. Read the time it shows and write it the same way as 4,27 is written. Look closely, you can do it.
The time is 2,49
